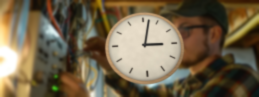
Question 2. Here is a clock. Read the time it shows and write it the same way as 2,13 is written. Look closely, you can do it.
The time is 3,02
